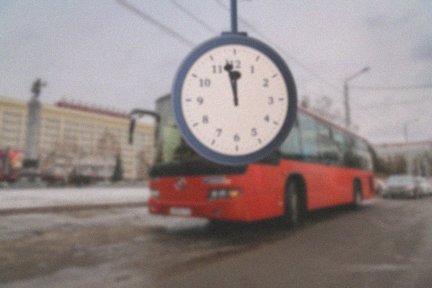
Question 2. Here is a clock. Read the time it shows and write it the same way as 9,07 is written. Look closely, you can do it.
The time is 11,58
